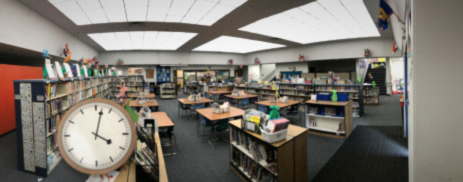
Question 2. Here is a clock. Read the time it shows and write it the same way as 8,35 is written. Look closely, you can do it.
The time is 4,02
